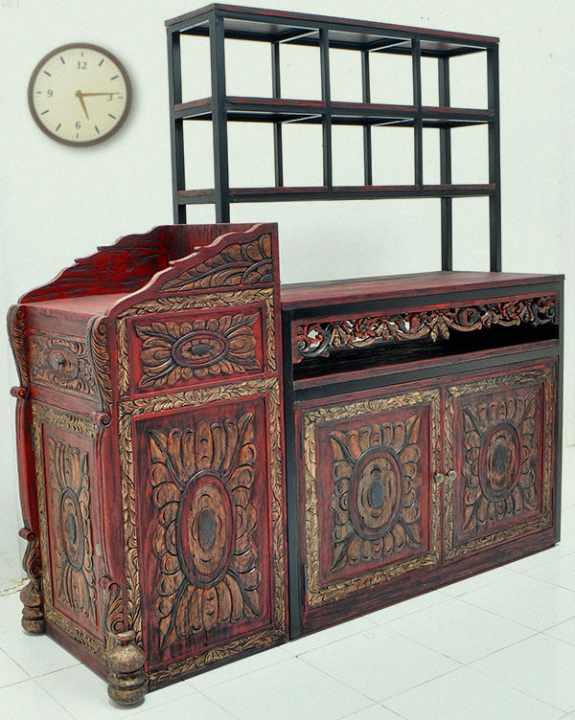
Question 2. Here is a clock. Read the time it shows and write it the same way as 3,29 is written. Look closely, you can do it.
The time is 5,14
